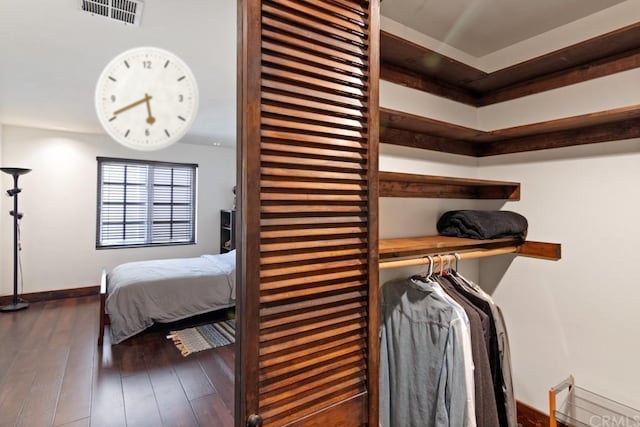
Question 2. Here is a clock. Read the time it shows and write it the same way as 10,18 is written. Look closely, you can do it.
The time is 5,41
